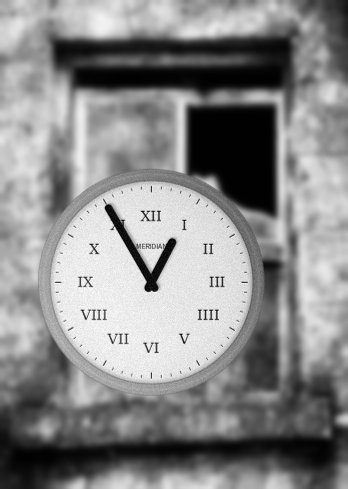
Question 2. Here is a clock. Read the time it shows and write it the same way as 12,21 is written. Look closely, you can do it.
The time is 12,55
